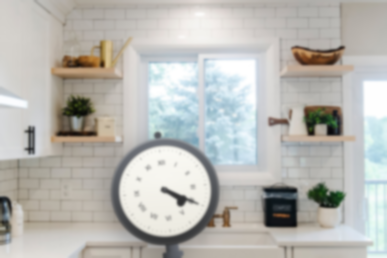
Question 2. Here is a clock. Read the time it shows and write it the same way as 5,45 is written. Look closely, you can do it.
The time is 4,20
